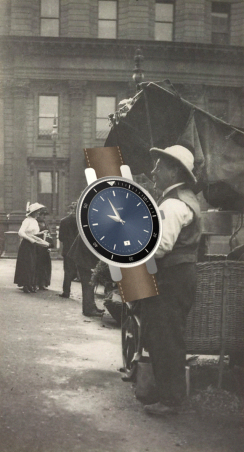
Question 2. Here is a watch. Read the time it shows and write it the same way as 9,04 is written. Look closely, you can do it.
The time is 9,57
